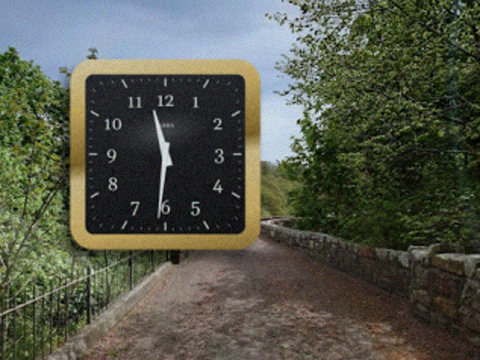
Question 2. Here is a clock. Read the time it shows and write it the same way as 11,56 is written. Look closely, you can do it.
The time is 11,31
